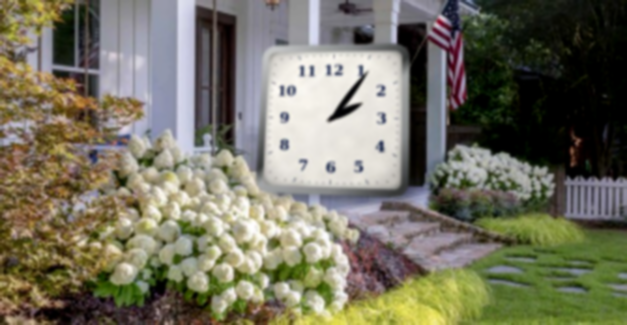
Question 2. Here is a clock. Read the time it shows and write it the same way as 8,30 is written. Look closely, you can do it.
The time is 2,06
